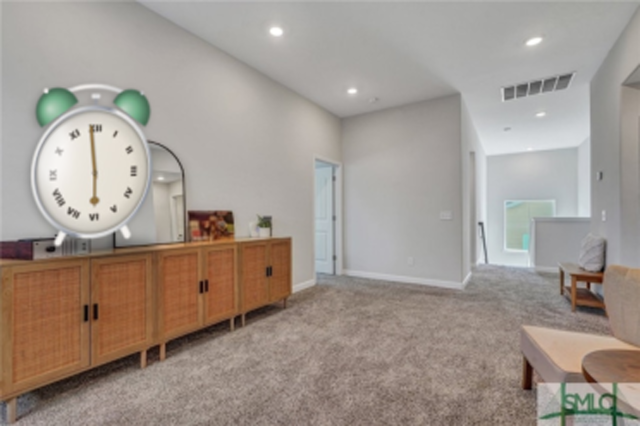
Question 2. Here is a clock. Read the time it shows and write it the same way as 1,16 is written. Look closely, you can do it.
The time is 5,59
